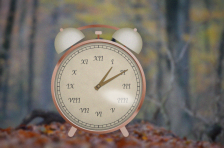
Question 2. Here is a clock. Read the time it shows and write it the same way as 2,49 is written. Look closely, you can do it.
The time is 1,10
